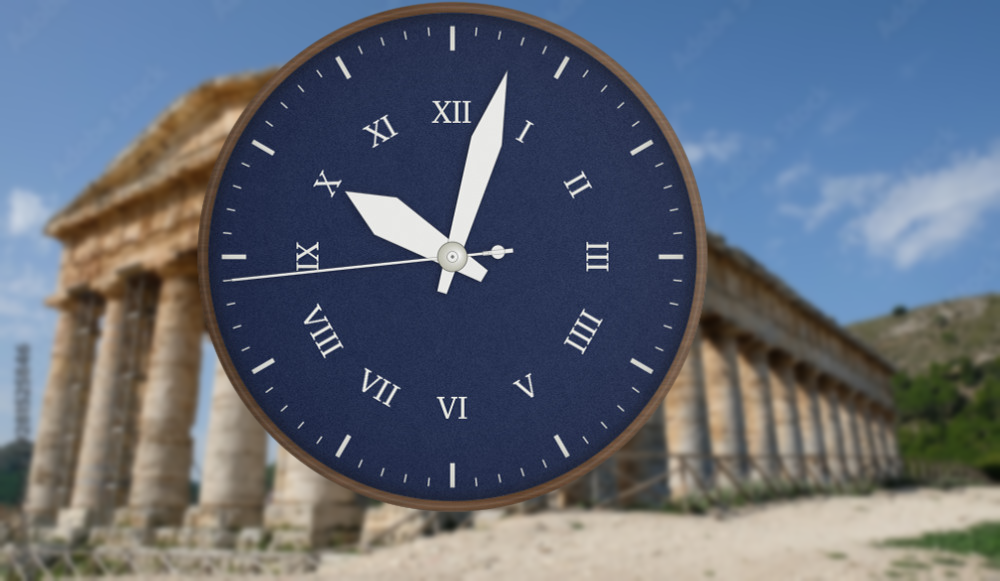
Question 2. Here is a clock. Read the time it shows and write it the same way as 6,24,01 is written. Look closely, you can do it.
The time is 10,02,44
